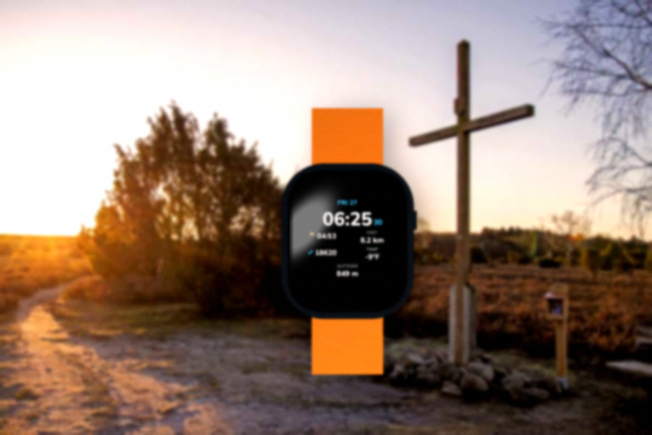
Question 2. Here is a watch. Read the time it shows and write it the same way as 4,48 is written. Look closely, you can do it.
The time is 6,25
